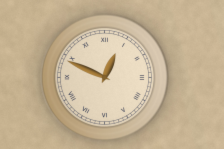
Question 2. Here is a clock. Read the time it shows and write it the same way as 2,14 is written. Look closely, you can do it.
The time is 12,49
